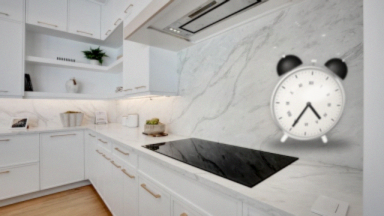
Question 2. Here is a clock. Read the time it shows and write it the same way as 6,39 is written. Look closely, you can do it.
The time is 4,35
